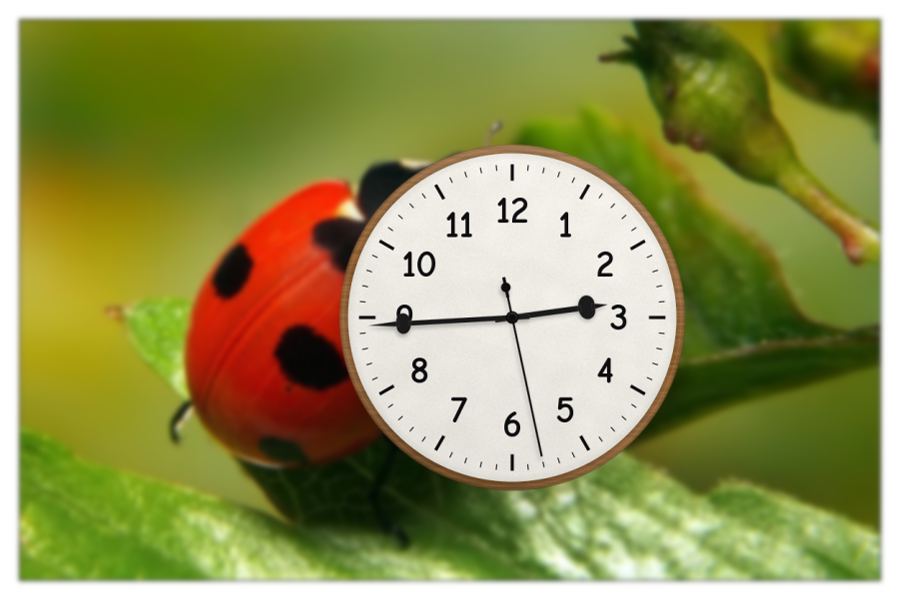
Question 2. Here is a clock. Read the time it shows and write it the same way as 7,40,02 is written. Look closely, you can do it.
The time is 2,44,28
